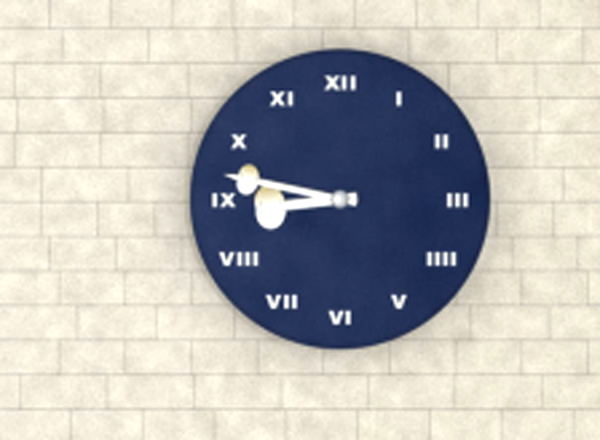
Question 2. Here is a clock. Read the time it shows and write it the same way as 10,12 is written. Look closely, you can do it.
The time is 8,47
